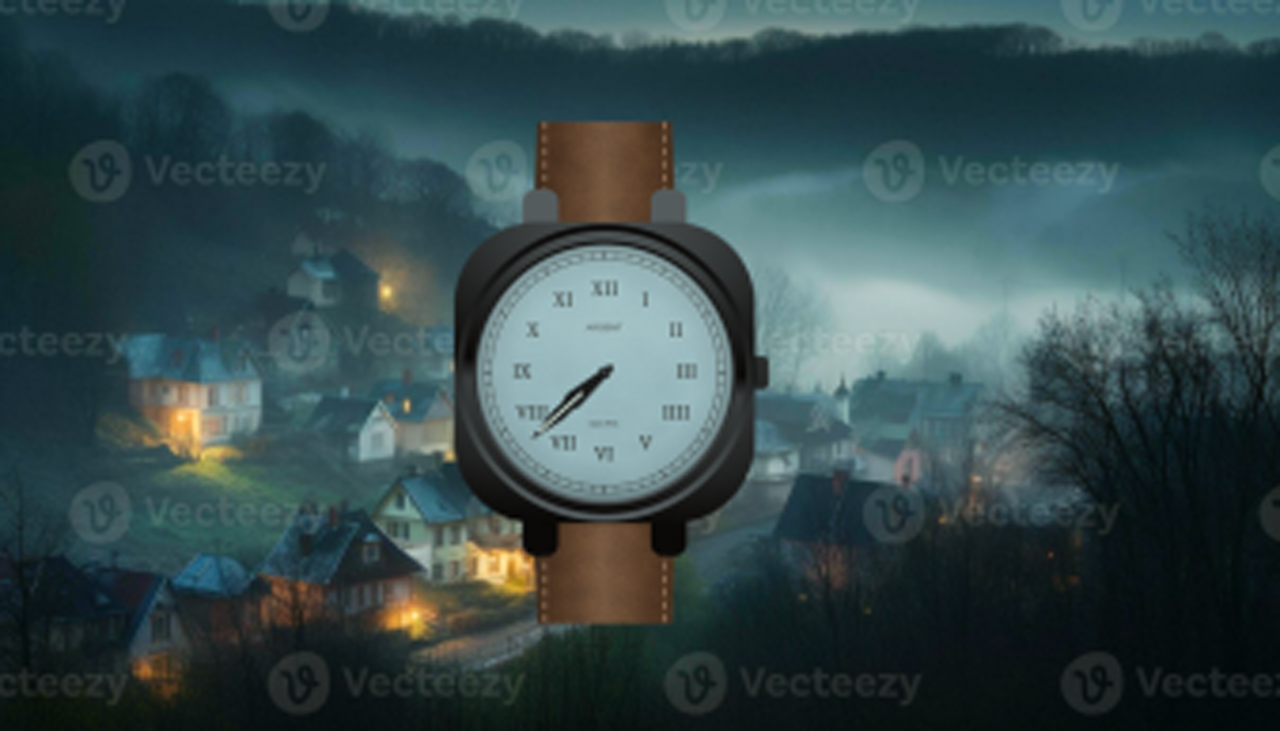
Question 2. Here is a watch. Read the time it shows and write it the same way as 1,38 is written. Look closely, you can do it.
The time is 7,38
